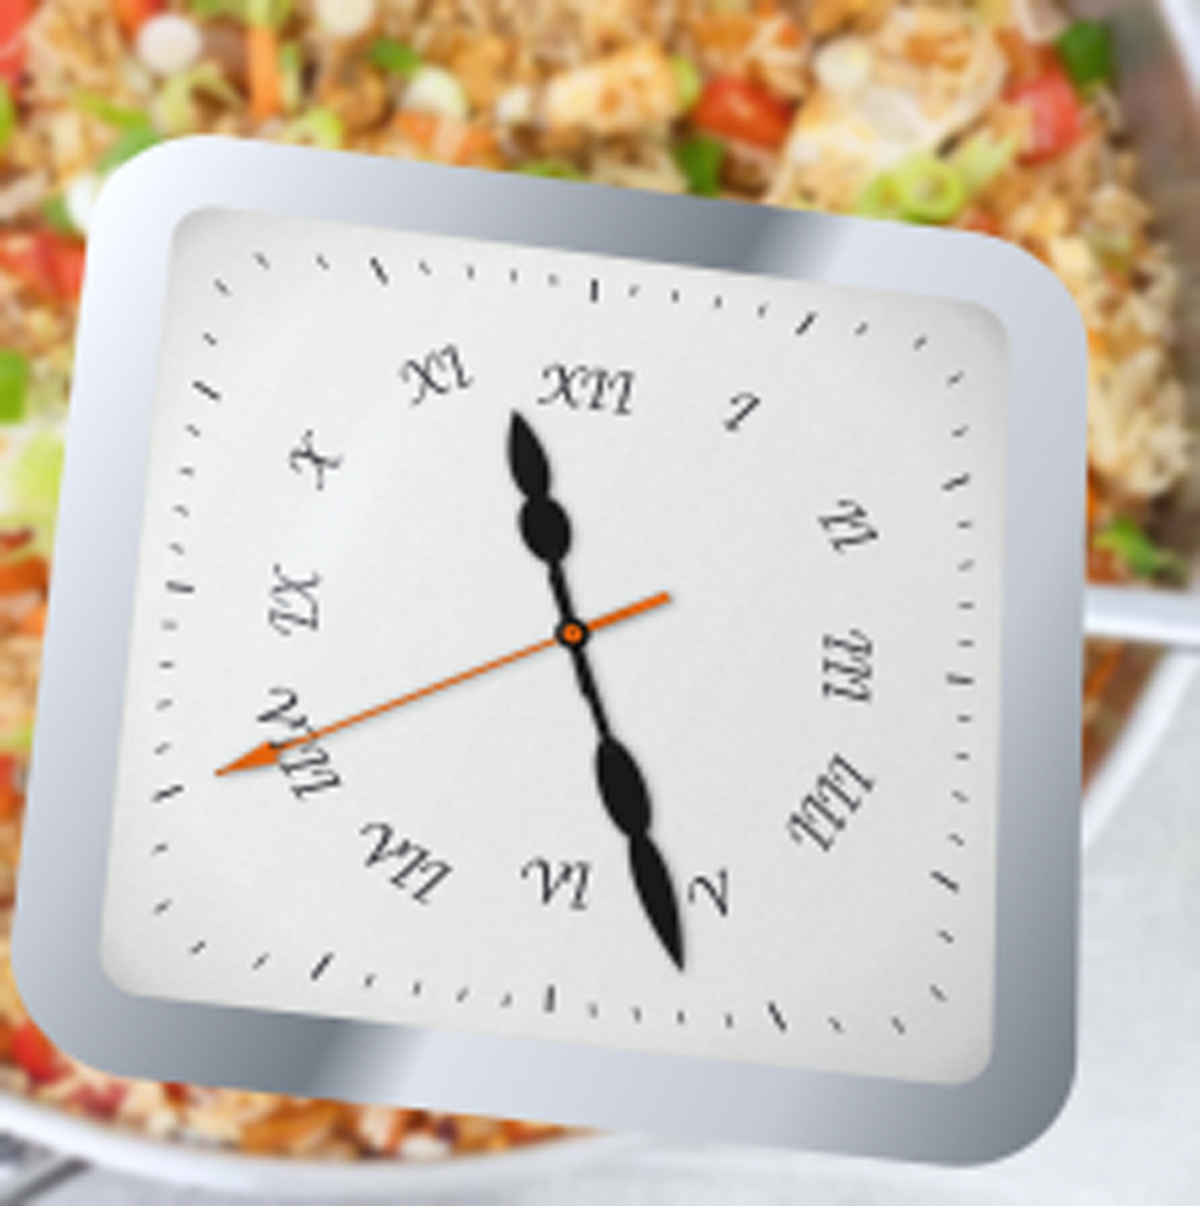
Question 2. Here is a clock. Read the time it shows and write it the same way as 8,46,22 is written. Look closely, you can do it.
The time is 11,26,40
